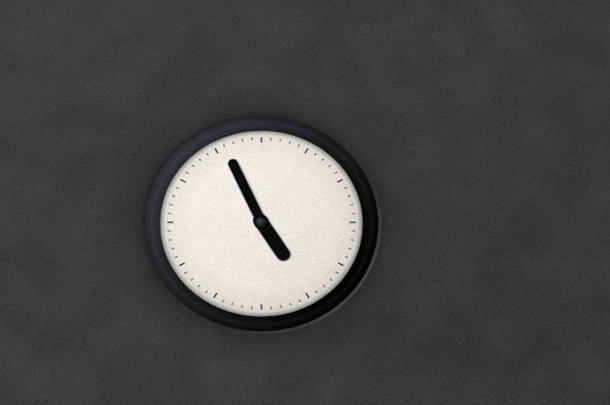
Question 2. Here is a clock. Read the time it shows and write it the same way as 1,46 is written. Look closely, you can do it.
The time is 4,56
